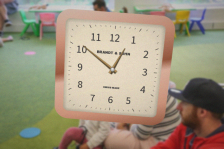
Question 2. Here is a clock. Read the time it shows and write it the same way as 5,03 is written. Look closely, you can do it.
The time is 12,51
